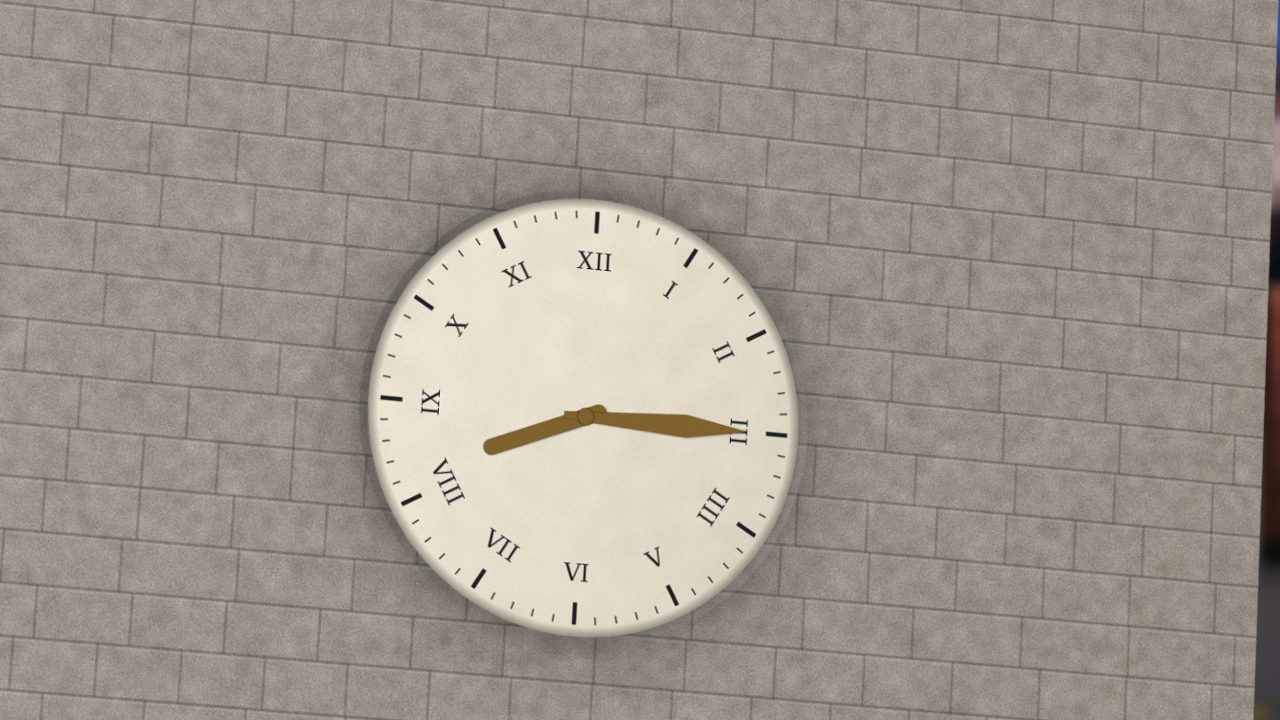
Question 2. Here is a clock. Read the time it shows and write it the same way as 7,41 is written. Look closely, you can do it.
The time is 8,15
